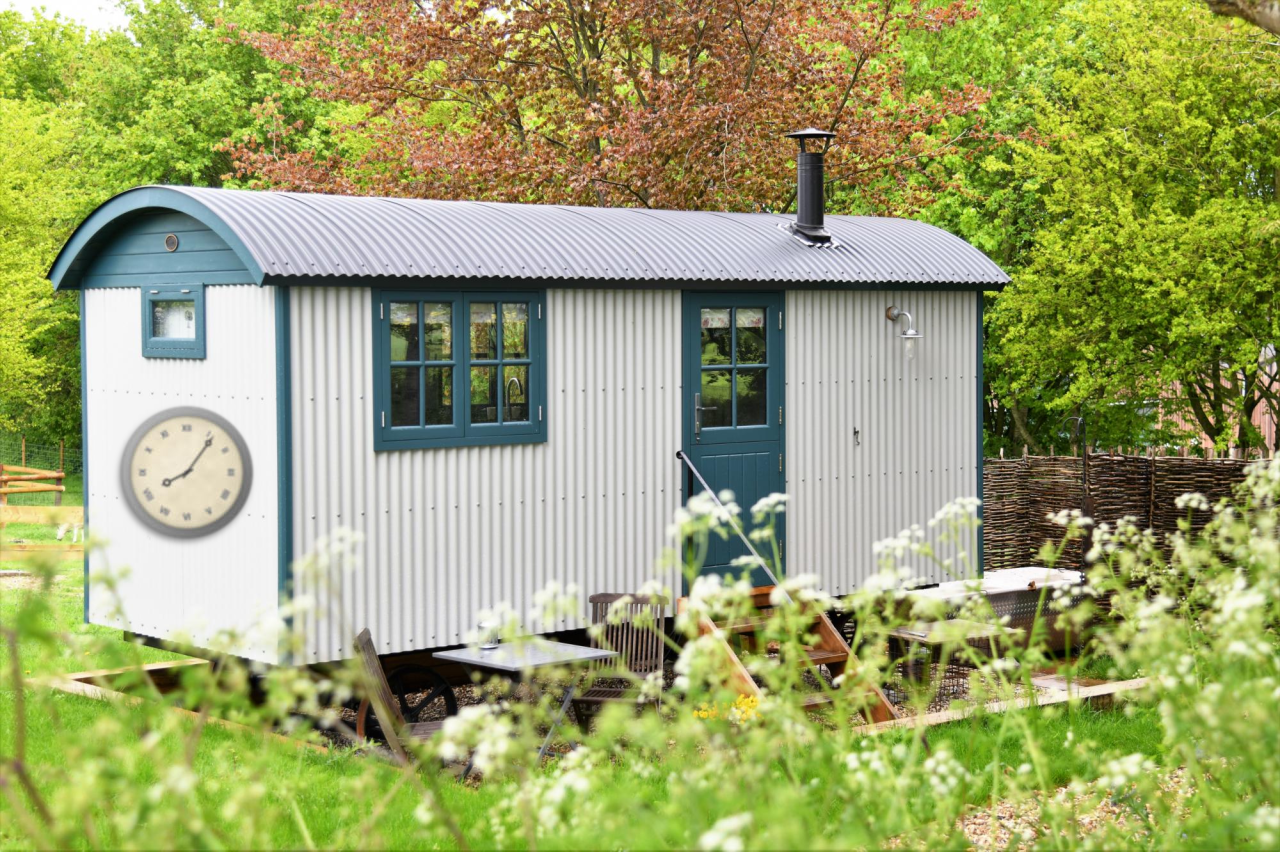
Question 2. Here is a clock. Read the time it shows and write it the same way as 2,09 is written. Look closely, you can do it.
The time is 8,06
